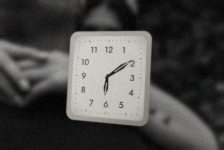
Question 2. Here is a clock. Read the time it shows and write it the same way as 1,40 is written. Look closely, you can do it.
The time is 6,09
